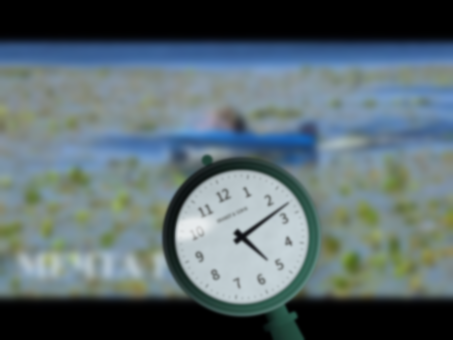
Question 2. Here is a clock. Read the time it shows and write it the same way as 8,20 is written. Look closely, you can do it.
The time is 5,13
